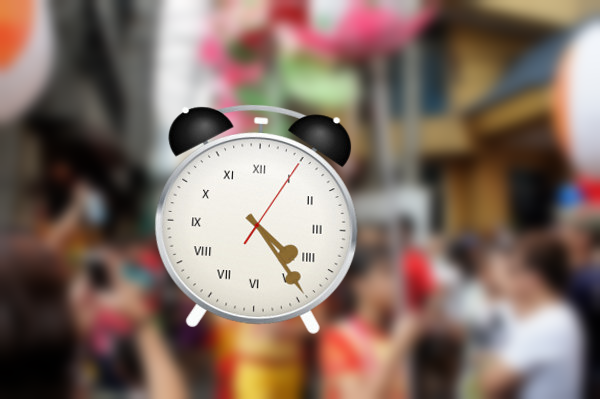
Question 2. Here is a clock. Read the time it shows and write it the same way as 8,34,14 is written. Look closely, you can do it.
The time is 4,24,05
